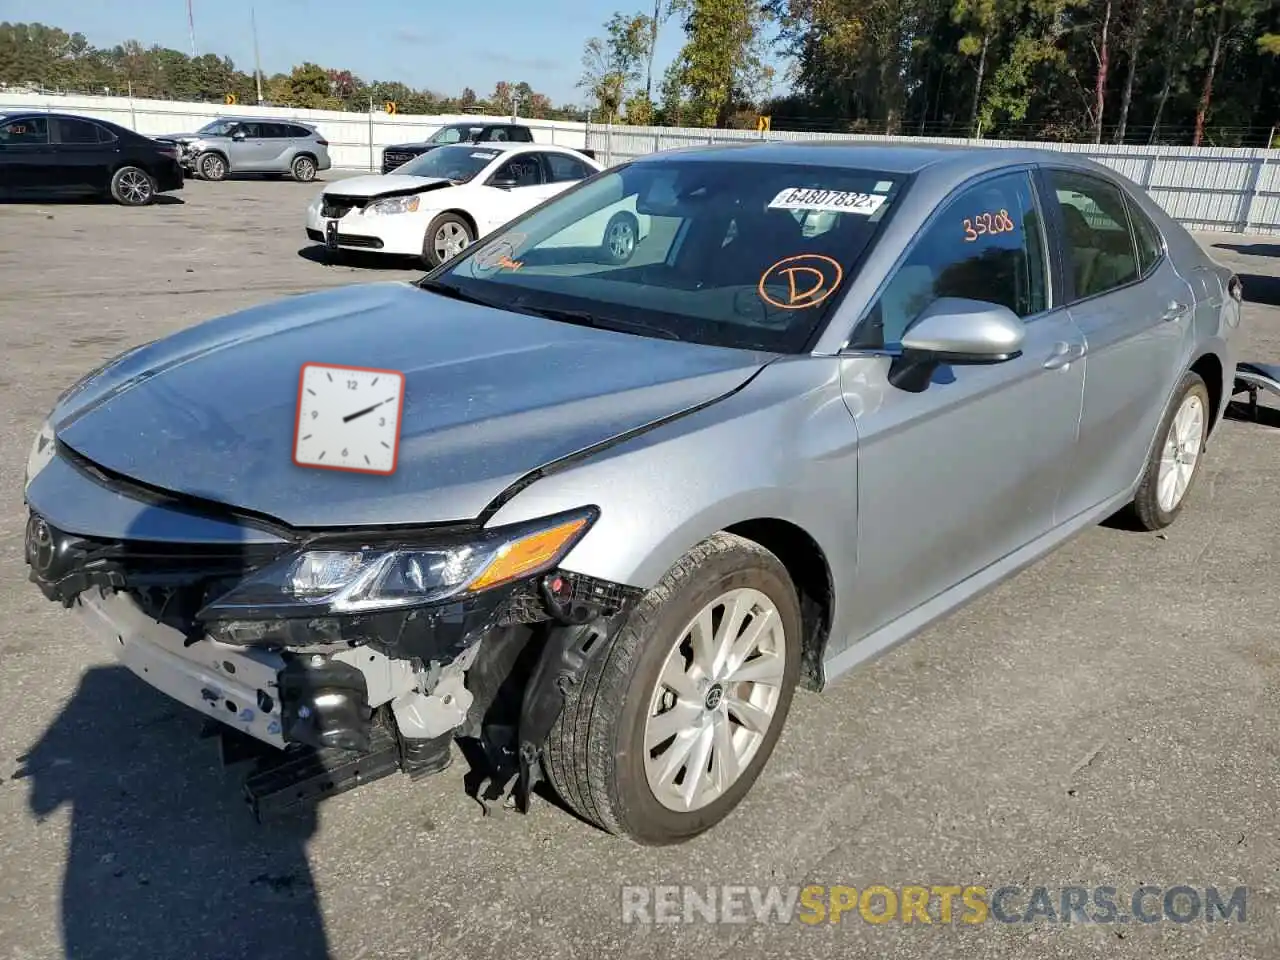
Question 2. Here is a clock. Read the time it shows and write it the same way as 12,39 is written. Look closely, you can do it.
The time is 2,10
